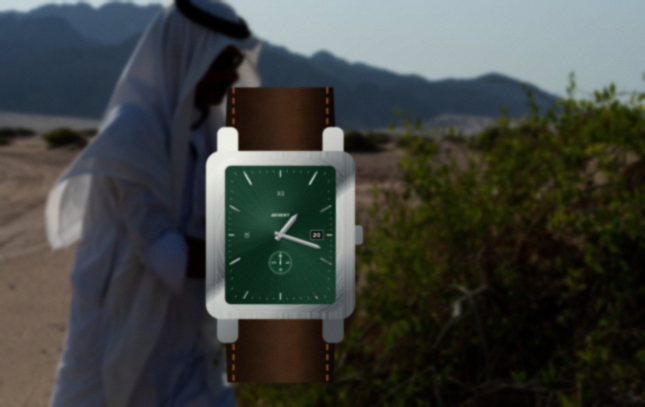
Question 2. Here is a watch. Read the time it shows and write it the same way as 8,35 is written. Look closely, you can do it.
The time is 1,18
